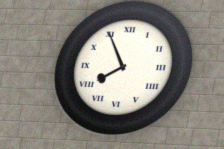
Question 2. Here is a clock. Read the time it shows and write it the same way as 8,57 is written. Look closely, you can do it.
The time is 7,55
